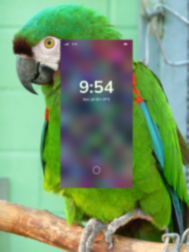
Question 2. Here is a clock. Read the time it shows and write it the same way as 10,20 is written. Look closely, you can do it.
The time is 9,54
